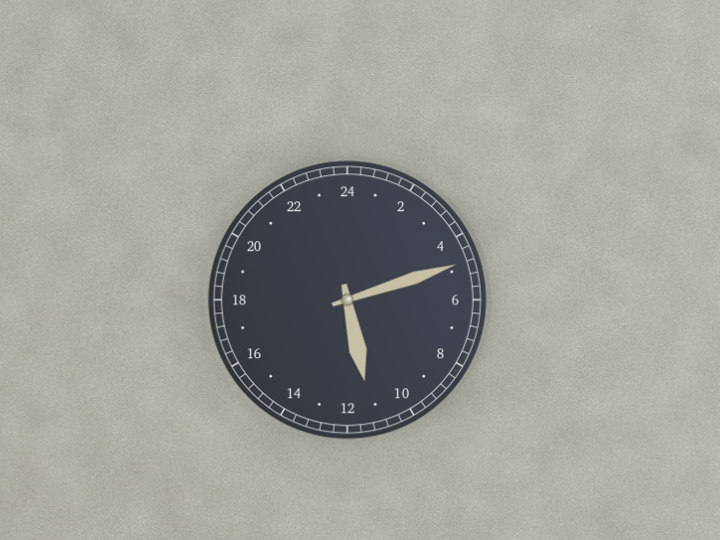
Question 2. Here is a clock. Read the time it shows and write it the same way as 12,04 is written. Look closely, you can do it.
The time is 11,12
